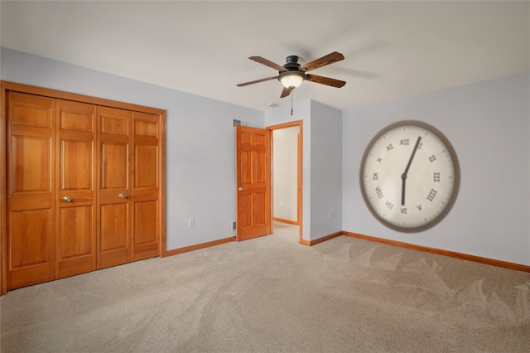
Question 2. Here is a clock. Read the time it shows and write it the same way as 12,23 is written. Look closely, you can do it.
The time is 6,04
